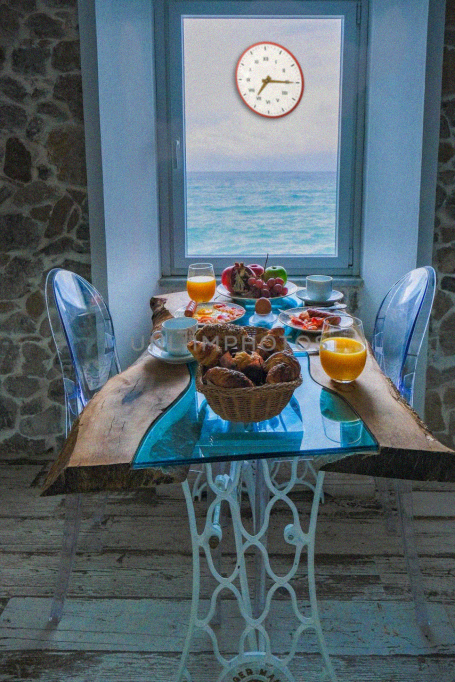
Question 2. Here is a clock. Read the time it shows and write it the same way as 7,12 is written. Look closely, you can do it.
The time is 7,15
